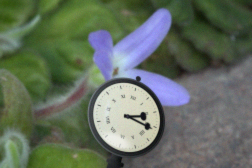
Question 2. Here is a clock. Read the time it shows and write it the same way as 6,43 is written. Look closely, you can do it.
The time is 2,16
